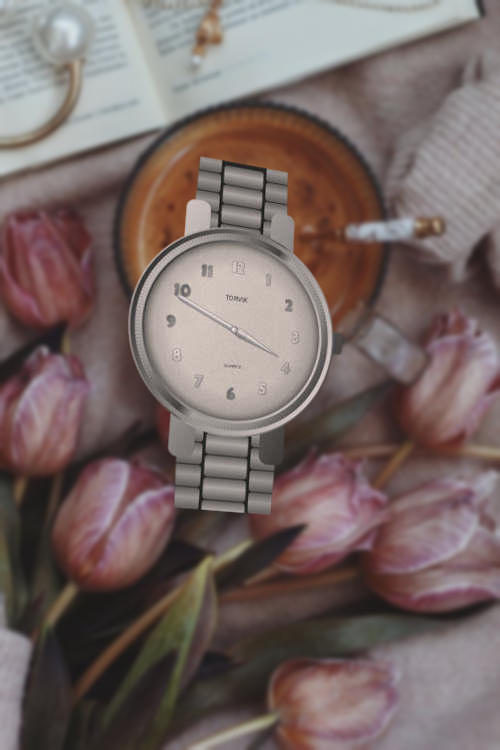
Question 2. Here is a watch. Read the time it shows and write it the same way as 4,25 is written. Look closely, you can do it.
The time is 3,49
